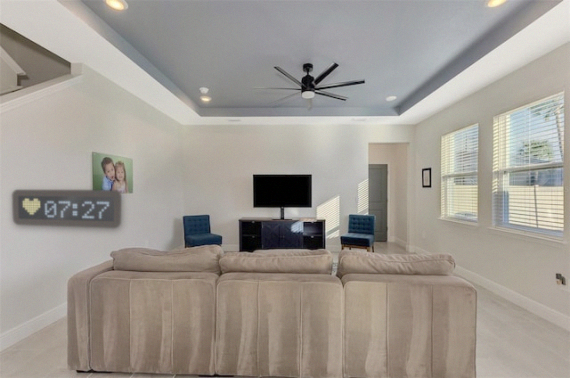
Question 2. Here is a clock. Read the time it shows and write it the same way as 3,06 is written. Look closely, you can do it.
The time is 7,27
